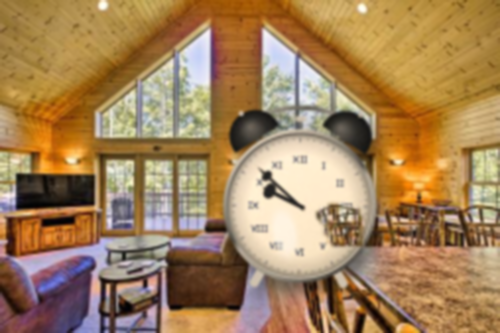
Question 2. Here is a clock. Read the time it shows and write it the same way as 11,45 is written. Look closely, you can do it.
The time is 9,52
